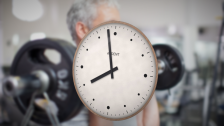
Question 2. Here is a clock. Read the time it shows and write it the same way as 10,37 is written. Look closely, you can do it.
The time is 7,58
